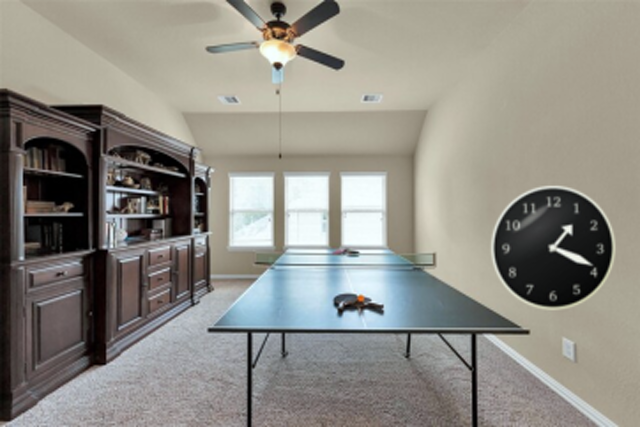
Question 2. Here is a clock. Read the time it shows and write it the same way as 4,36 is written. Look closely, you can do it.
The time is 1,19
